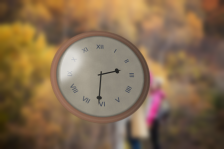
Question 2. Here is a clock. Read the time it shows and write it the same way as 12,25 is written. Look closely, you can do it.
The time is 2,31
